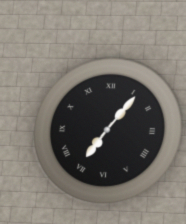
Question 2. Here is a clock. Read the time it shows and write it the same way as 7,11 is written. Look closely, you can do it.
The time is 7,06
